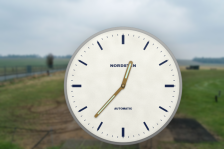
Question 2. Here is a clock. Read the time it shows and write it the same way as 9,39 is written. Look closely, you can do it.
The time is 12,37
